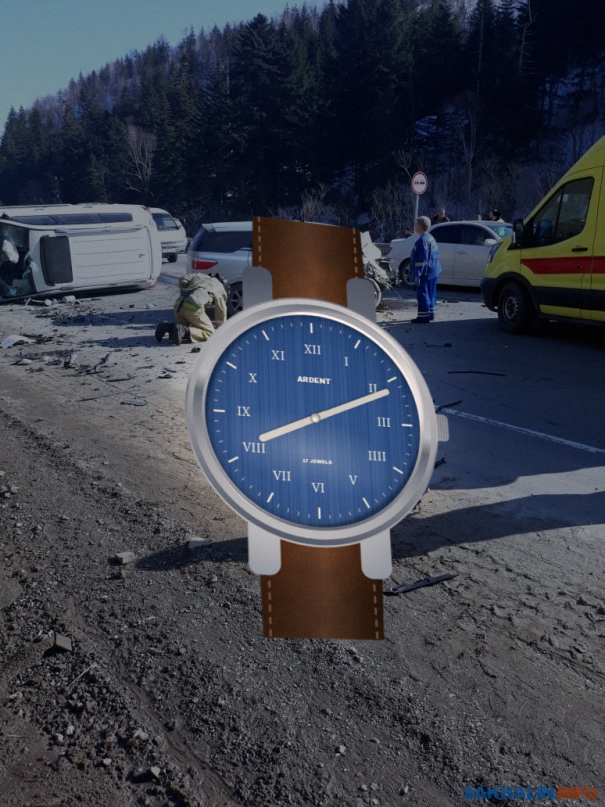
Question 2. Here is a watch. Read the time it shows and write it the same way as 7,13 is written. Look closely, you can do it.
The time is 8,11
